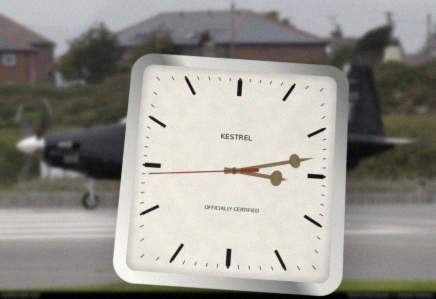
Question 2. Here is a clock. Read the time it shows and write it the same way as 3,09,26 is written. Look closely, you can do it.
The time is 3,12,44
